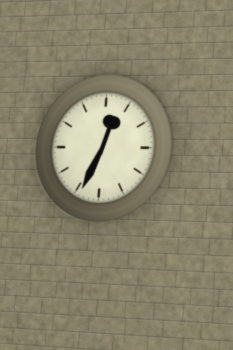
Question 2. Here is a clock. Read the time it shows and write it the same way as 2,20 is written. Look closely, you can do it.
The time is 12,34
